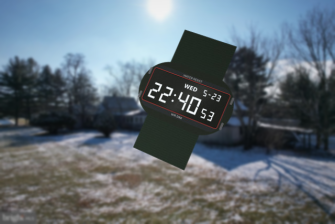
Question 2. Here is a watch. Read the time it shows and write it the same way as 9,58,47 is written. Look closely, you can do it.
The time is 22,40,53
